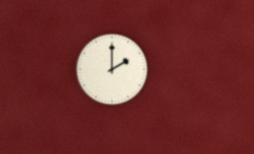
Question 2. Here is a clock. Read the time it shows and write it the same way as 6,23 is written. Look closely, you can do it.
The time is 2,00
